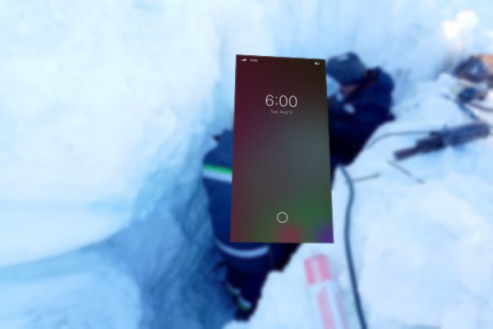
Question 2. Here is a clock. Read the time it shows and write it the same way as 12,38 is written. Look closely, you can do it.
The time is 6,00
